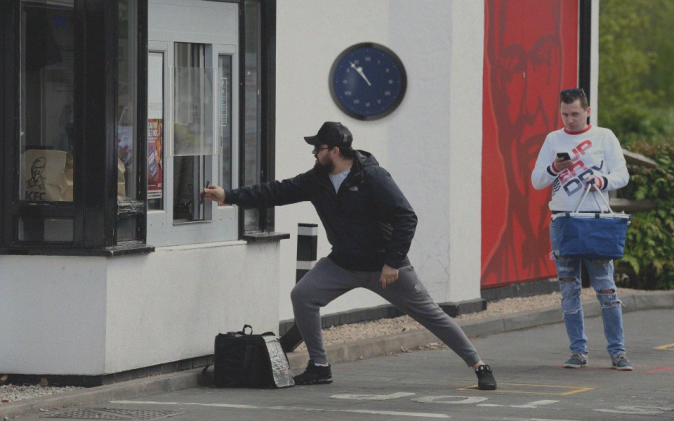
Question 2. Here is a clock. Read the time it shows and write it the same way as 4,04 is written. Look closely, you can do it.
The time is 10,53
